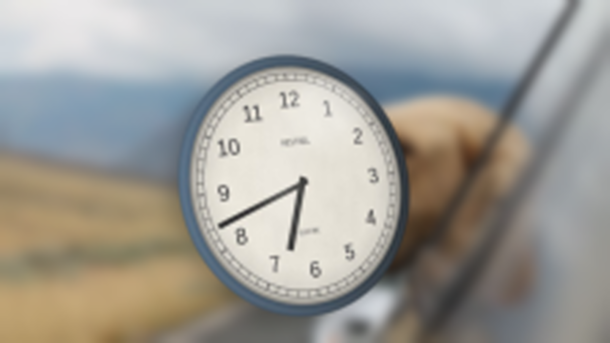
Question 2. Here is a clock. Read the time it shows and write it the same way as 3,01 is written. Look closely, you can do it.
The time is 6,42
